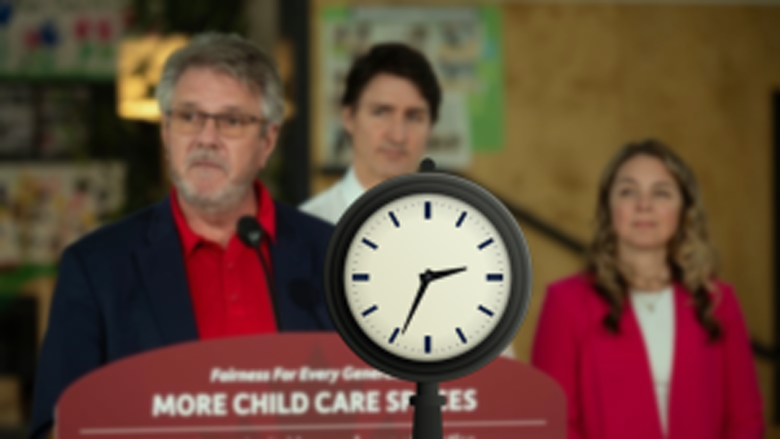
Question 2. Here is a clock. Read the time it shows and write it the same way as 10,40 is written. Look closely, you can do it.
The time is 2,34
